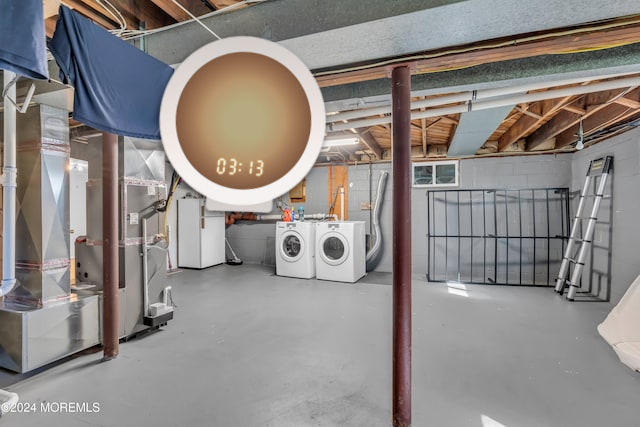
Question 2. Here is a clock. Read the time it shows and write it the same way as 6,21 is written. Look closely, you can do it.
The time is 3,13
